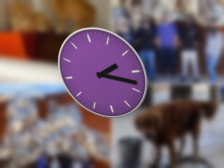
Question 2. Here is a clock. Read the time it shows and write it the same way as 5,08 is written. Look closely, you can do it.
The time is 2,18
